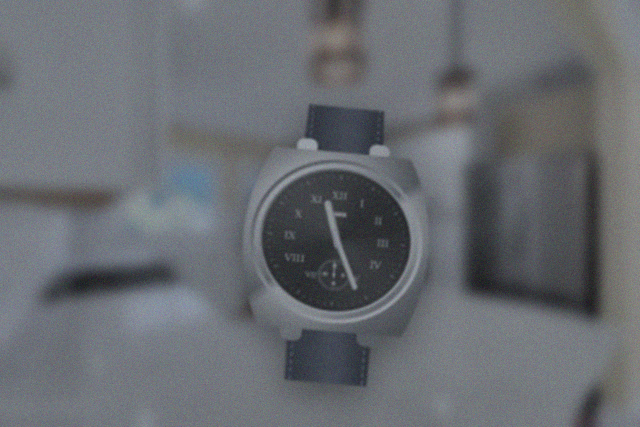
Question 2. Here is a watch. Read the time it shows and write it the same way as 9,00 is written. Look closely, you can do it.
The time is 11,26
